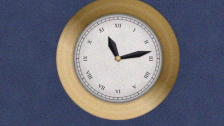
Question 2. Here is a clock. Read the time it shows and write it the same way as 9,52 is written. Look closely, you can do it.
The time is 11,13
